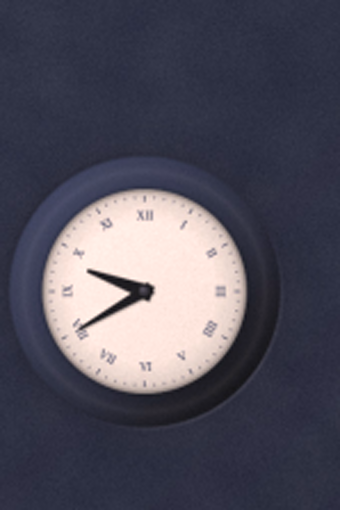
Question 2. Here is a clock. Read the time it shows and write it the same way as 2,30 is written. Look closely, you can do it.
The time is 9,40
